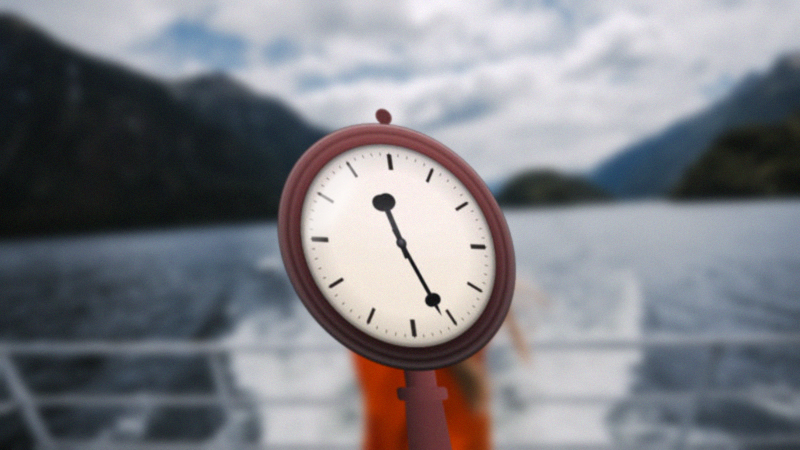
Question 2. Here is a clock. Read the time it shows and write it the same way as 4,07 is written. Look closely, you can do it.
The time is 11,26
